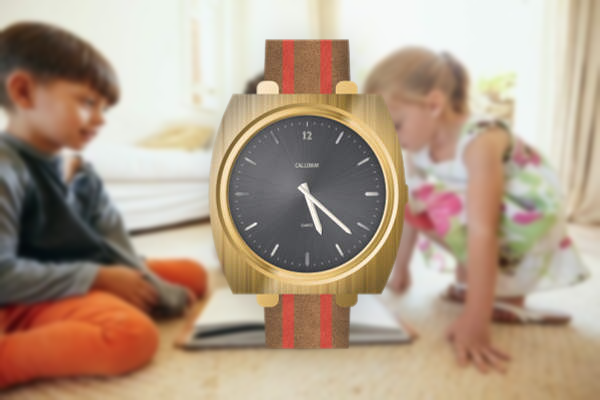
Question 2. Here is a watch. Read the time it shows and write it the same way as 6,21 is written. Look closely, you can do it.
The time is 5,22
